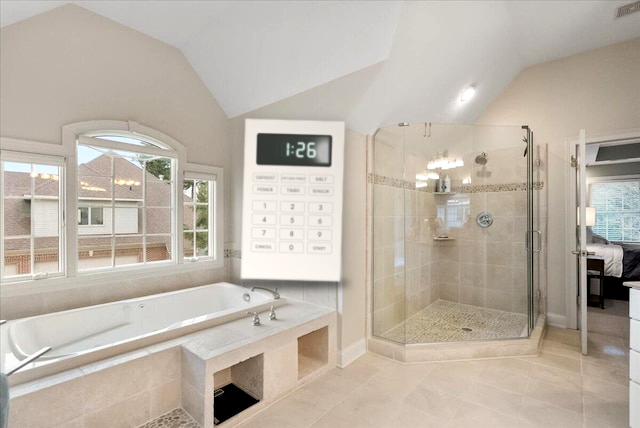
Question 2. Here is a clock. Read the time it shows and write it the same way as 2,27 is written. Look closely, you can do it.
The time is 1,26
